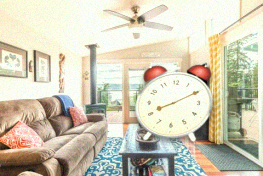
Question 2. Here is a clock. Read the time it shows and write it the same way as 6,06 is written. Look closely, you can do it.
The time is 8,10
